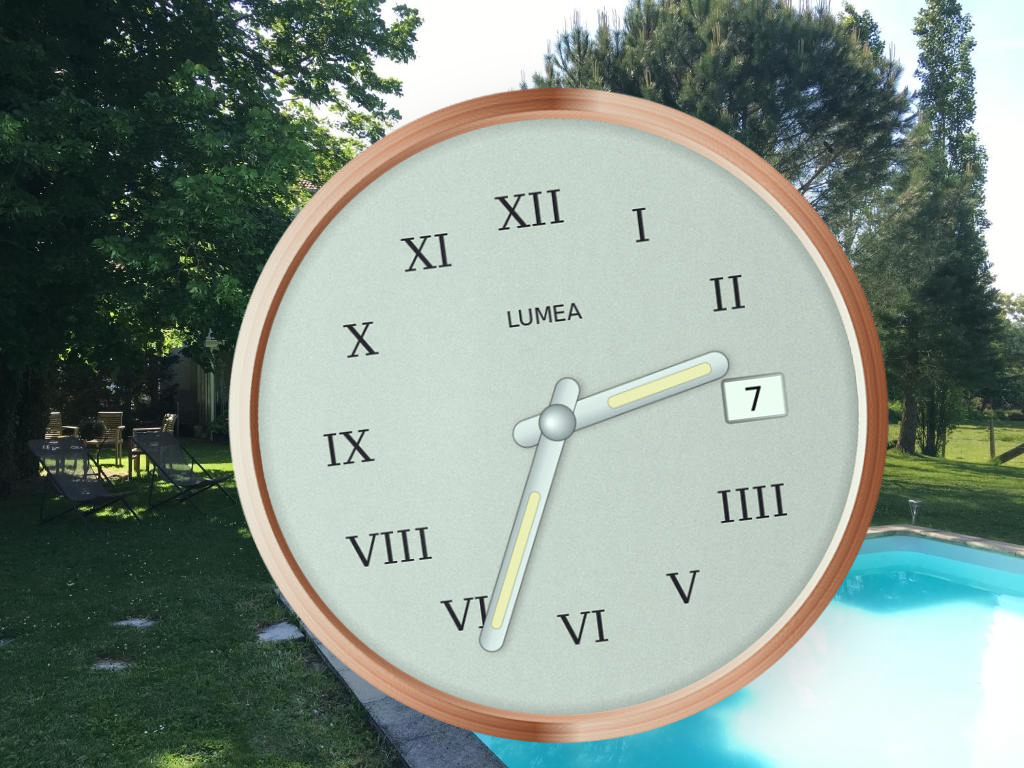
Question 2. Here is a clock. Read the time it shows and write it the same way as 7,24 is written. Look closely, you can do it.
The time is 2,34
